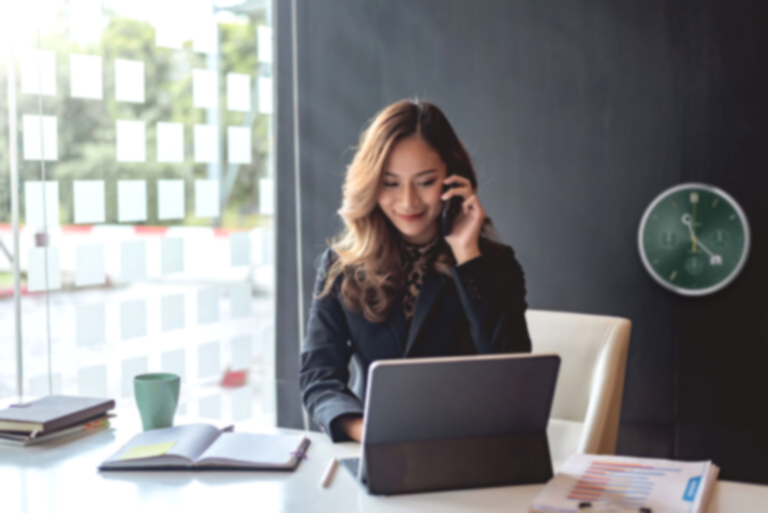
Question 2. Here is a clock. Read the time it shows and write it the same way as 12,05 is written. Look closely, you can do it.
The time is 11,22
